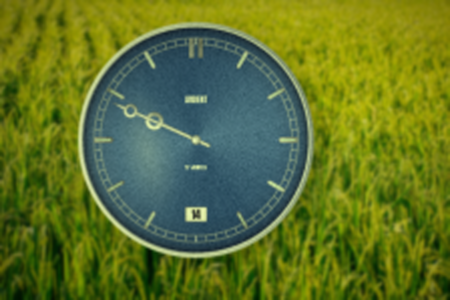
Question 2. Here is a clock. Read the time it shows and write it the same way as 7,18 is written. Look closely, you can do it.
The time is 9,49
